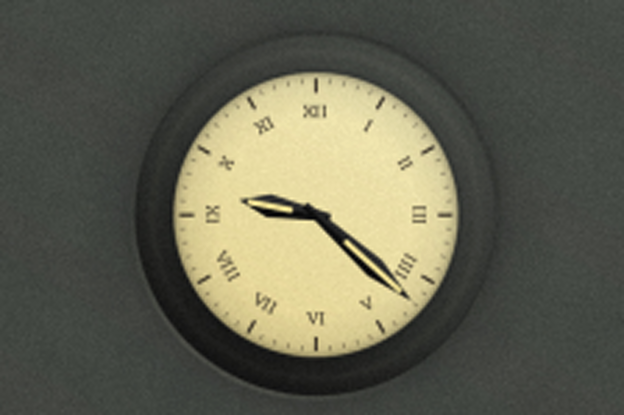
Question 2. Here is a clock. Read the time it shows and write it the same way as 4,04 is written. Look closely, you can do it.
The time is 9,22
